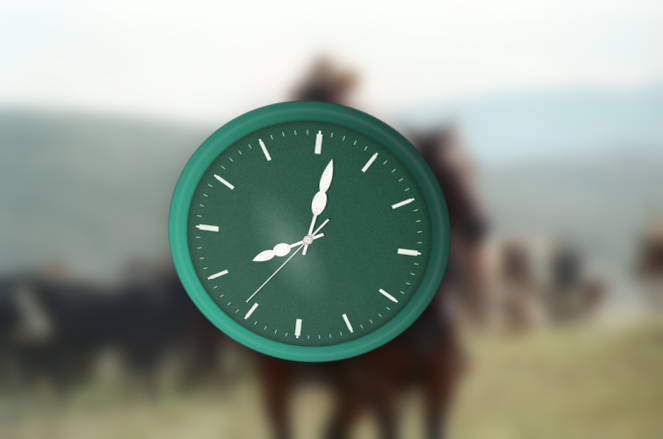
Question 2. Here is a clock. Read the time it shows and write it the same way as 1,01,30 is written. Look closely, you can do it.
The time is 8,01,36
